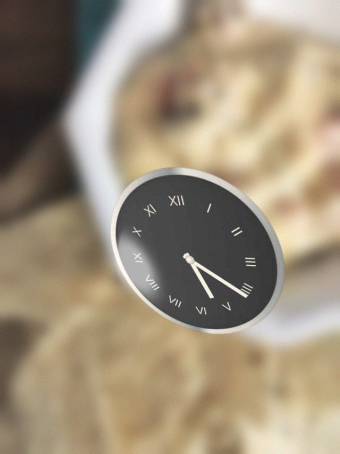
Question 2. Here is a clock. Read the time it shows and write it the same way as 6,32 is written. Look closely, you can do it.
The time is 5,21
